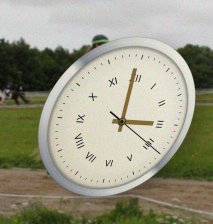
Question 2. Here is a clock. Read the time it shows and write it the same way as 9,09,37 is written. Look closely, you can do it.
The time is 2,59,20
